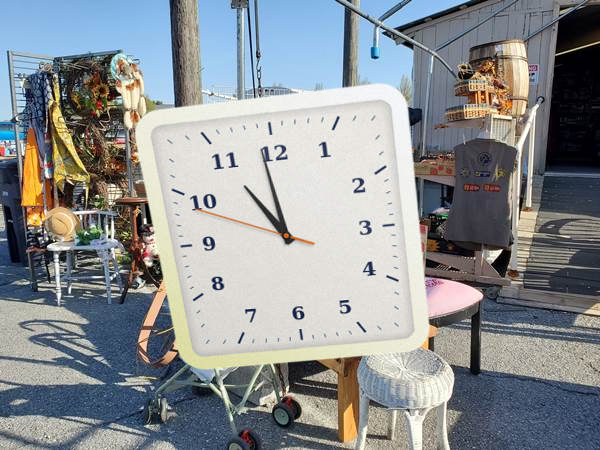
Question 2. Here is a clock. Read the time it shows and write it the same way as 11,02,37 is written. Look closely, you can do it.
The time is 10,58,49
